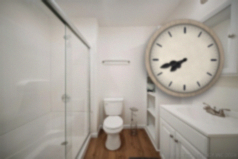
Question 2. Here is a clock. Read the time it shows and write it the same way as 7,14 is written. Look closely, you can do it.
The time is 7,42
